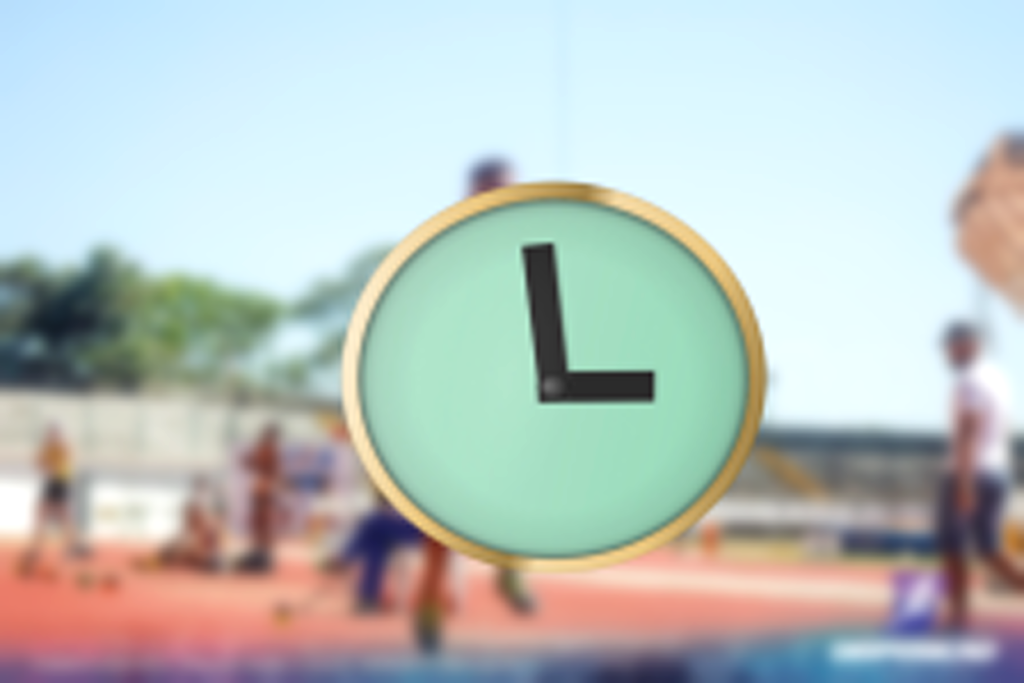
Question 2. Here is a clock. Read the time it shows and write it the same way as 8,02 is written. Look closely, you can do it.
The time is 2,59
